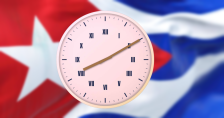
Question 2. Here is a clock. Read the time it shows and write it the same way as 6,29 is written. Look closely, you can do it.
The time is 8,10
